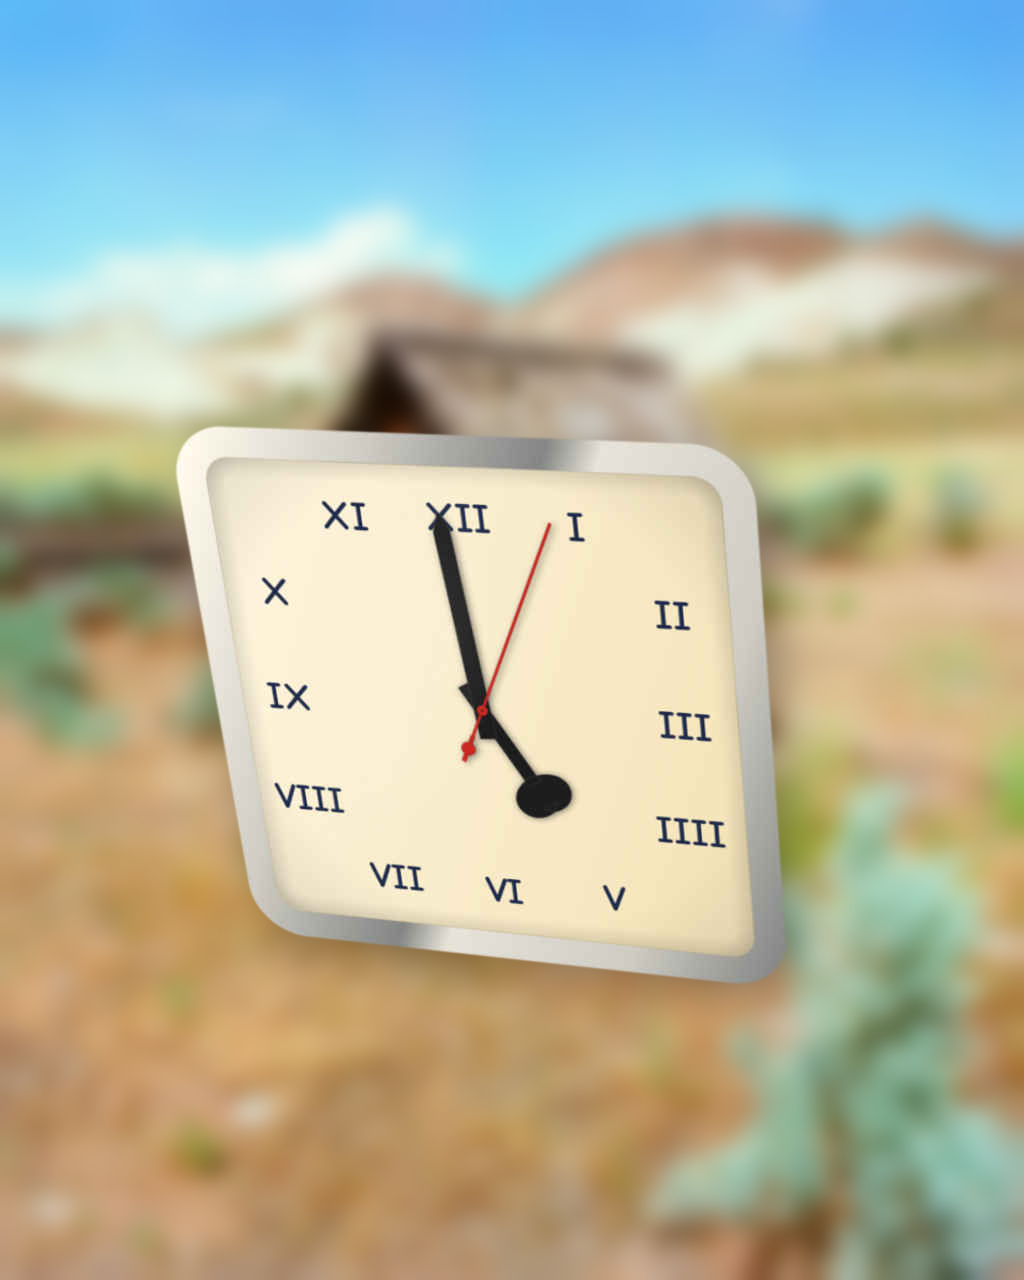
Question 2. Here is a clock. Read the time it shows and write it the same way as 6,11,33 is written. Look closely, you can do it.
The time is 4,59,04
